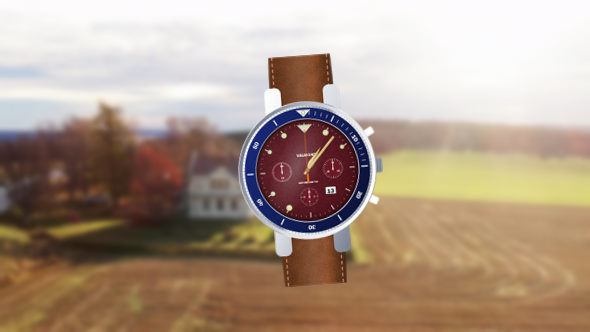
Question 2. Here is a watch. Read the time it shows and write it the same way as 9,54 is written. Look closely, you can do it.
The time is 1,07
